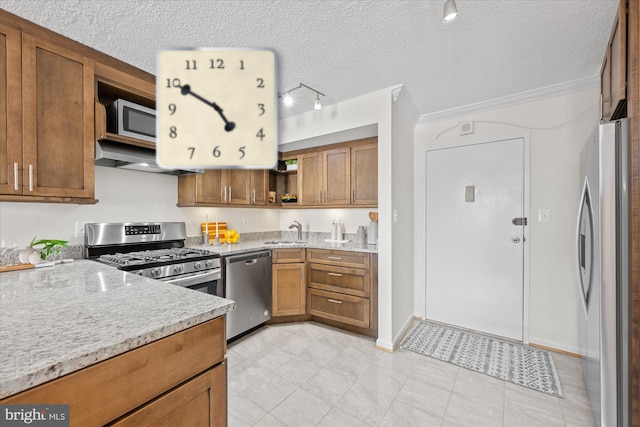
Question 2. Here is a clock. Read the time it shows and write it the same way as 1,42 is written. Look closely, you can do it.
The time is 4,50
